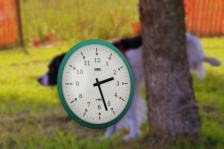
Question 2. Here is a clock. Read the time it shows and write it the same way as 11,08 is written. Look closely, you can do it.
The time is 2,27
